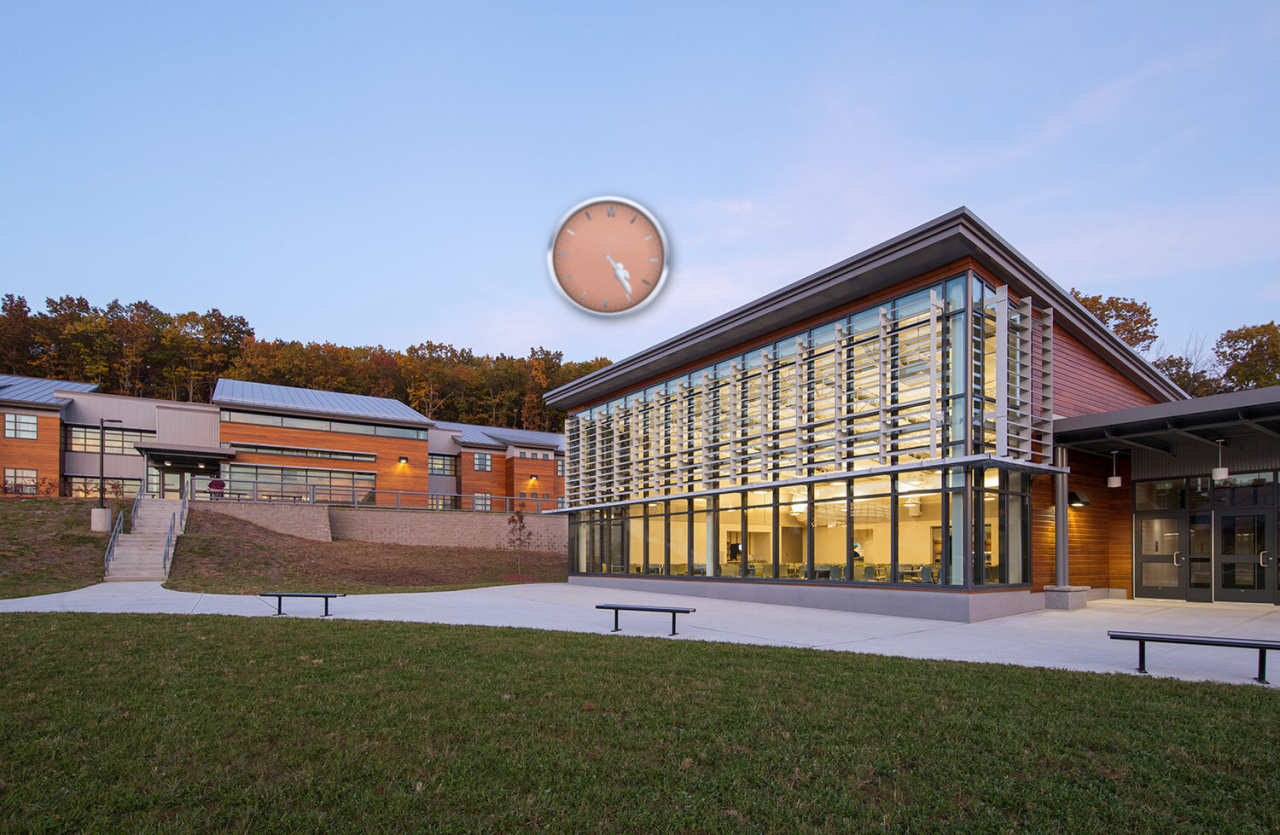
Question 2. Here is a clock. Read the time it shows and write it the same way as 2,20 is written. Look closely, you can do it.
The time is 4,24
